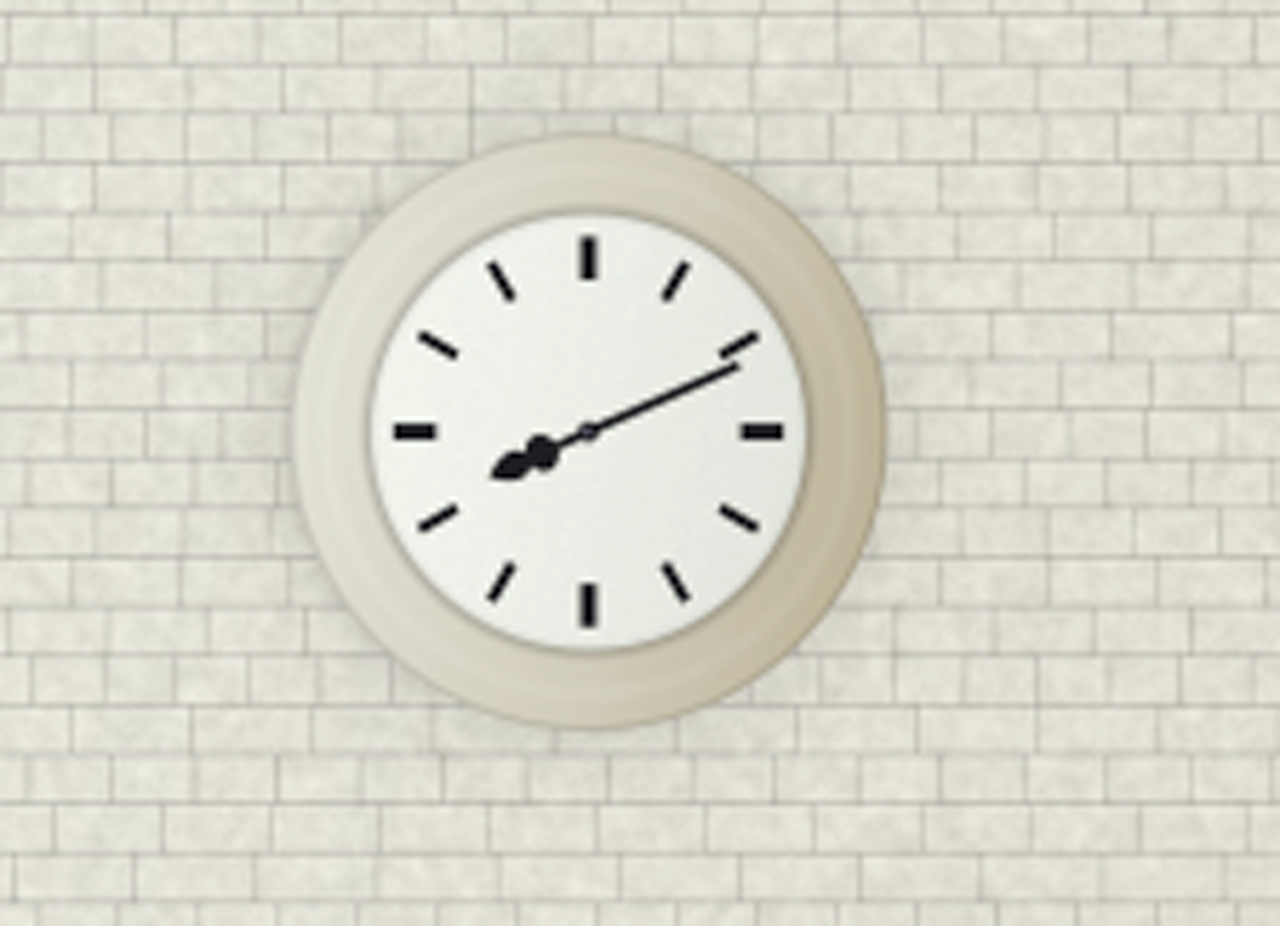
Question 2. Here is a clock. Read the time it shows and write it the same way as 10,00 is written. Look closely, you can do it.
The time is 8,11
